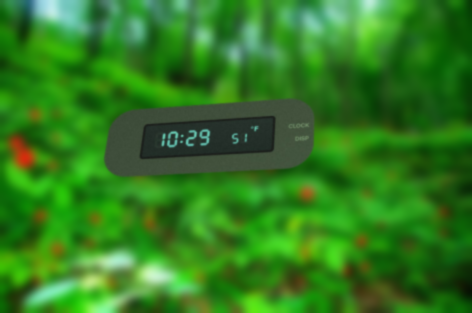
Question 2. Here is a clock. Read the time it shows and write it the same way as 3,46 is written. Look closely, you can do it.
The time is 10,29
